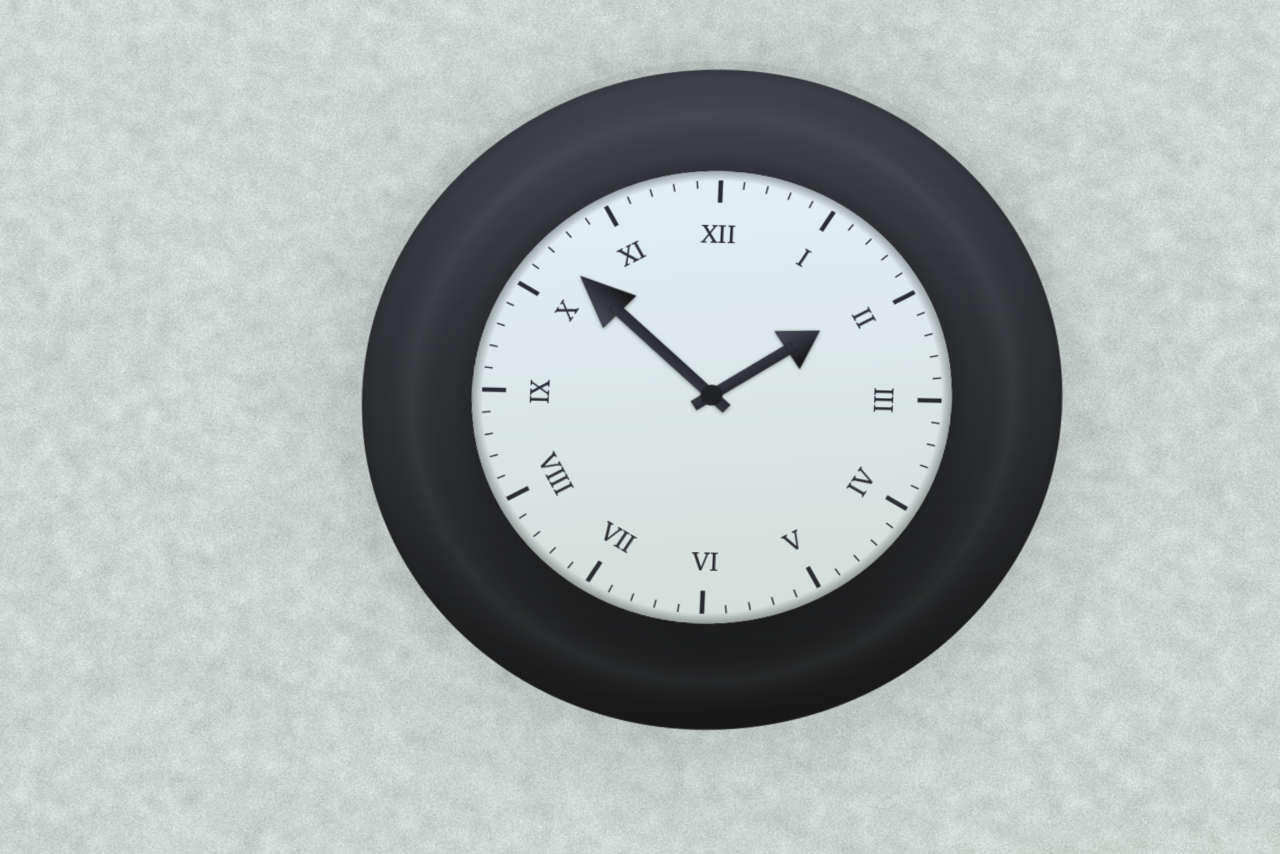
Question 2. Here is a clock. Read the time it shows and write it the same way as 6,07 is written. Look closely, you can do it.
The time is 1,52
